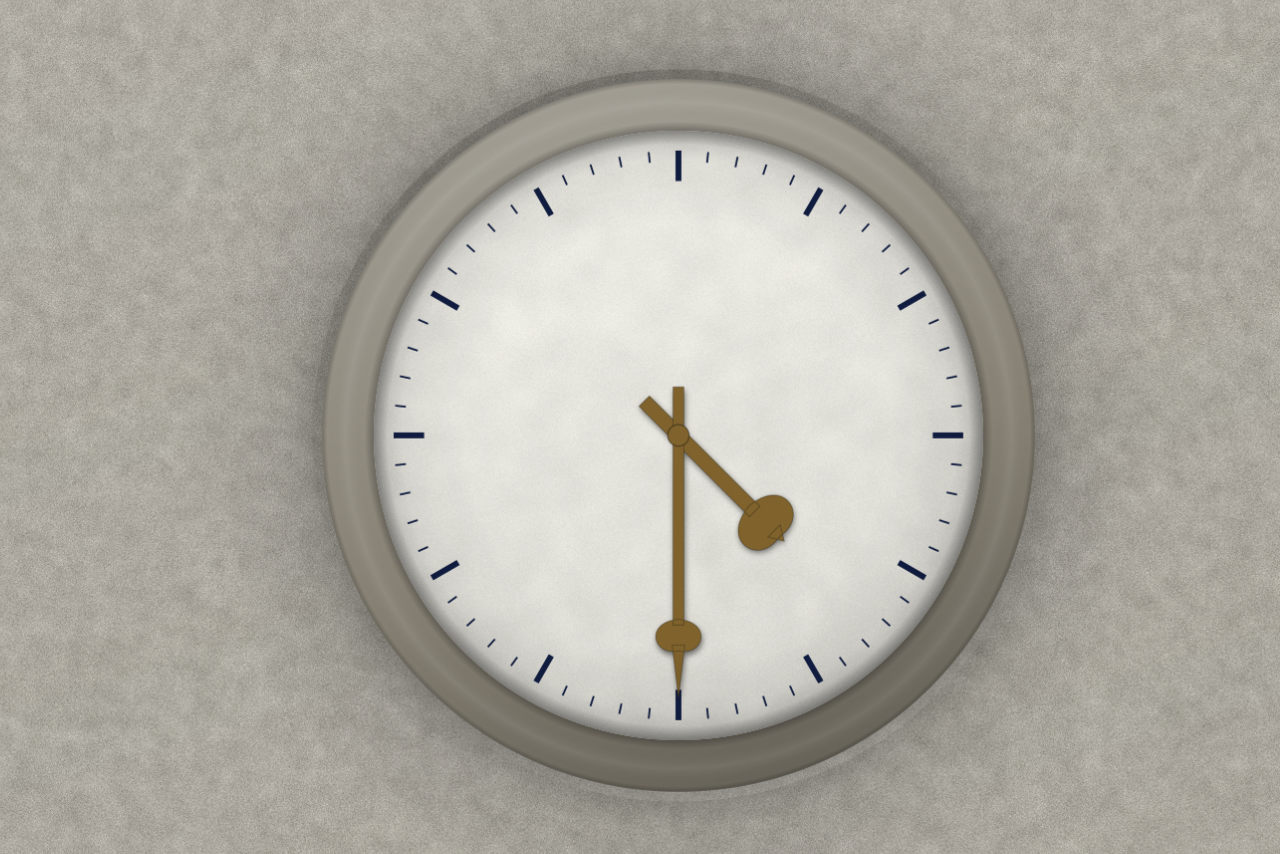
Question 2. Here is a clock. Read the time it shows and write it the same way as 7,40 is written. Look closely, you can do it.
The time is 4,30
